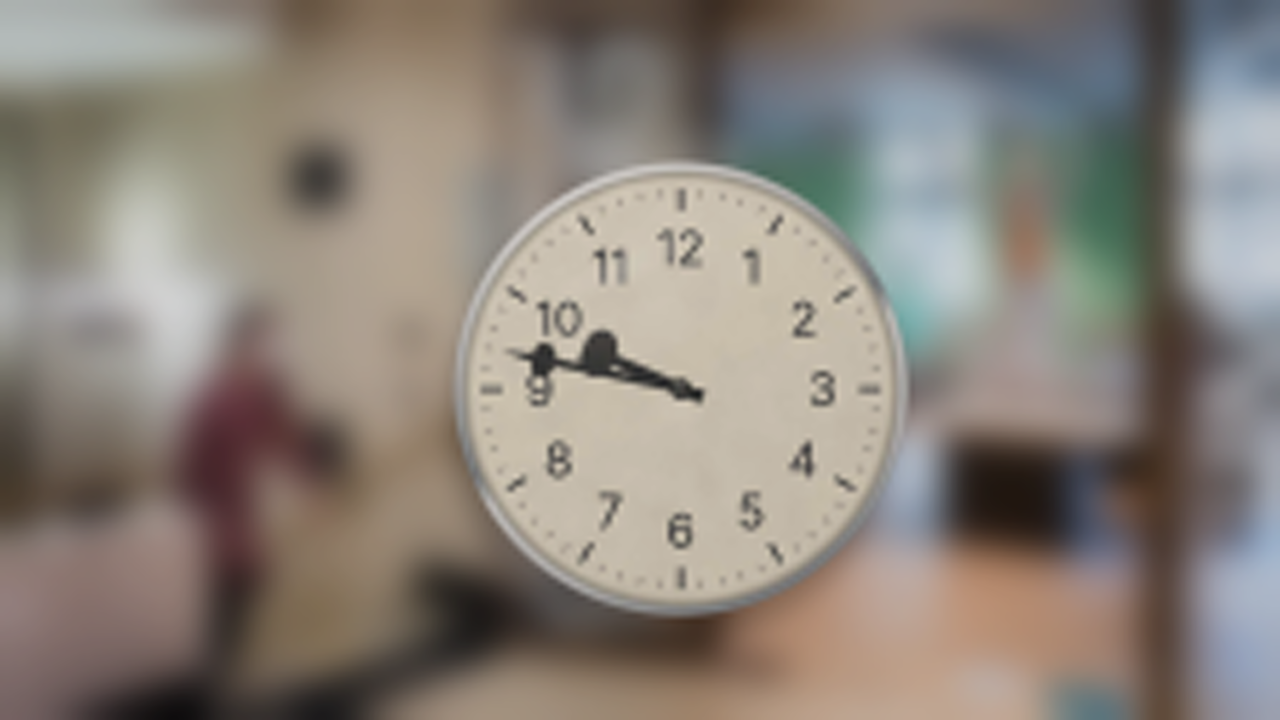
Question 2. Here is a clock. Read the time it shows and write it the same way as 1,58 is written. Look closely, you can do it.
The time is 9,47
